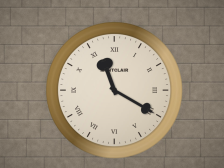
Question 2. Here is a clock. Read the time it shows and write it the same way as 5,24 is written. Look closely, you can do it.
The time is 11,20
